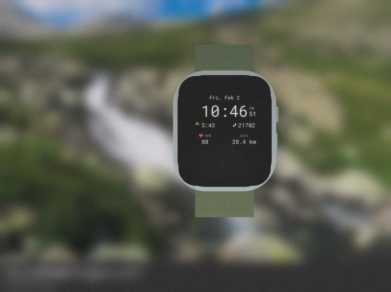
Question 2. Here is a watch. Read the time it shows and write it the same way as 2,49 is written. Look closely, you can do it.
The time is 10,46
